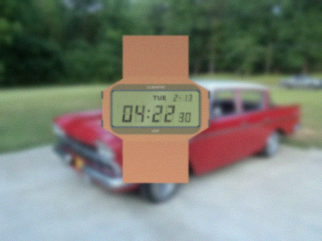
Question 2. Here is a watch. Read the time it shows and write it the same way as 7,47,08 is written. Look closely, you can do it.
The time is 4,22,30
